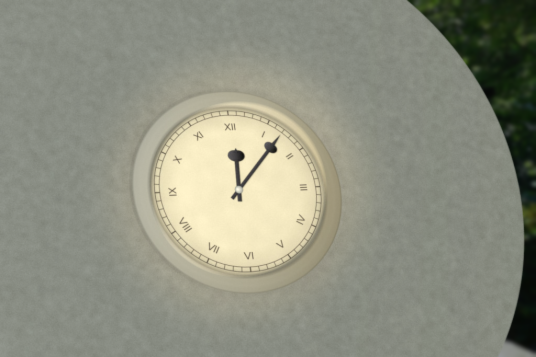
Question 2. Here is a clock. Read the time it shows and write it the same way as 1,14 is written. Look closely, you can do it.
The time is 12,07
